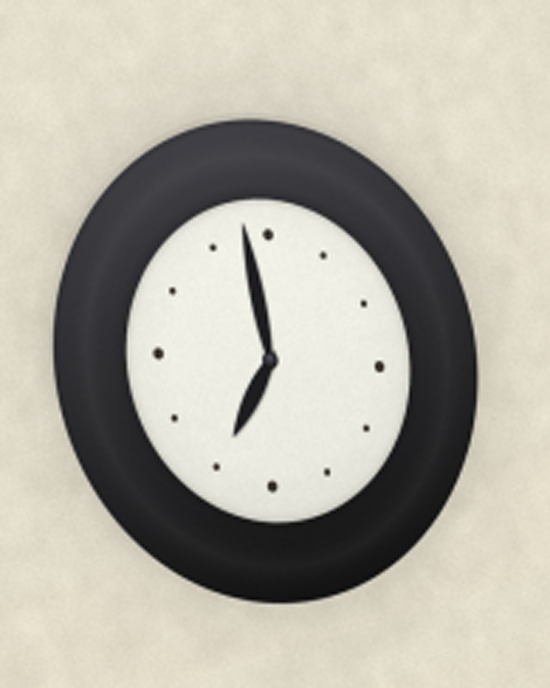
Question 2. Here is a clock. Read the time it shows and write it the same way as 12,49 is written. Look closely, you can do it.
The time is 6,58
